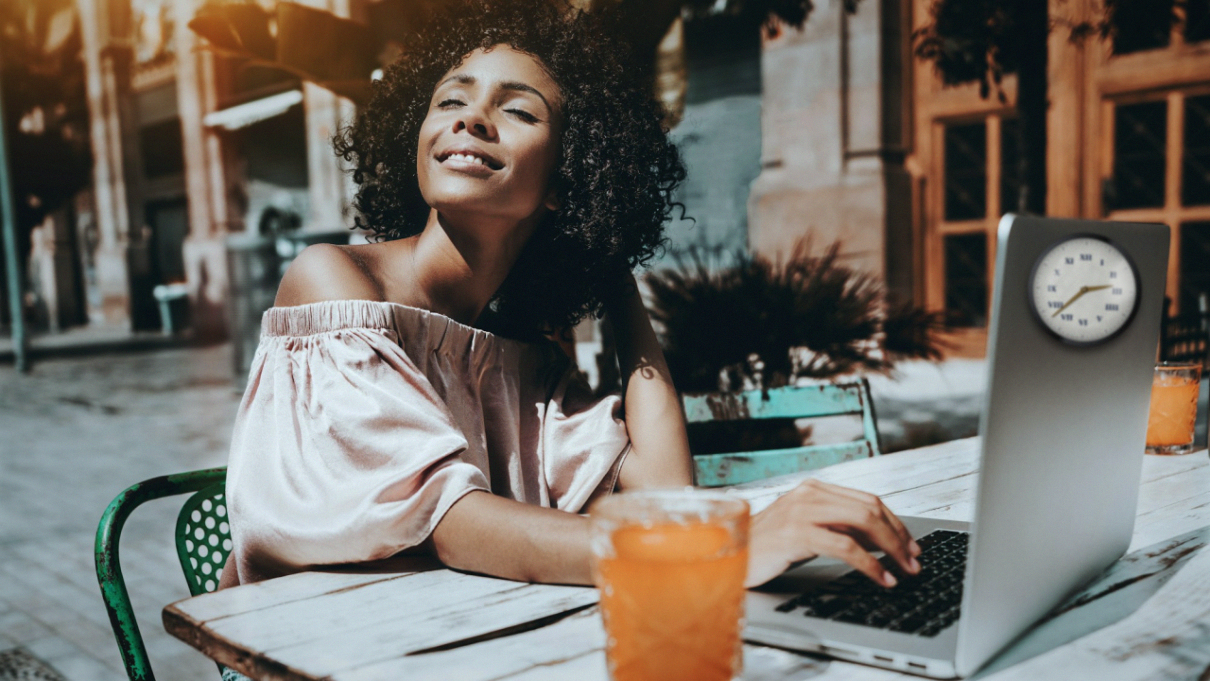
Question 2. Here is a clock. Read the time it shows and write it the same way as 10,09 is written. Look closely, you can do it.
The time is 2,38
